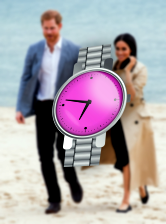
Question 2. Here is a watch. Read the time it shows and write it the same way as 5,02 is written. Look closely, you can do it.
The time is 6,47
